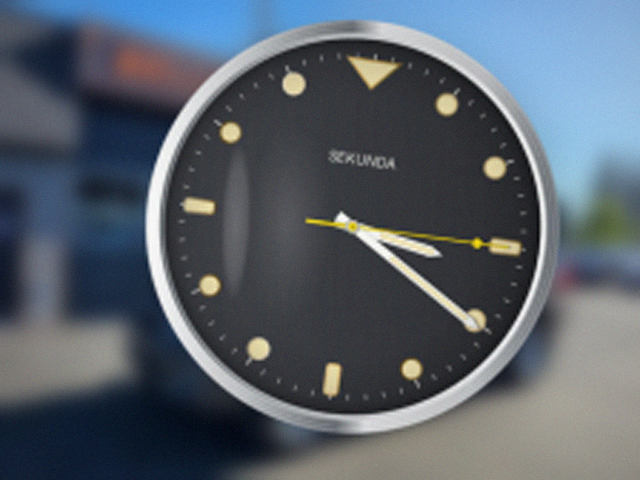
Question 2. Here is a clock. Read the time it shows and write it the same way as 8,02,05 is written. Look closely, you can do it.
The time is 3,20,15
